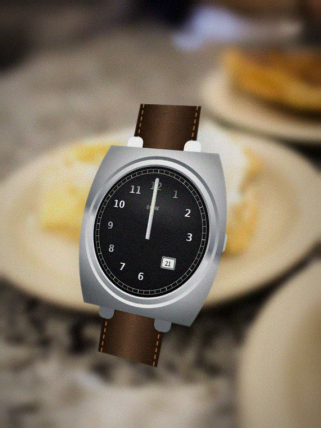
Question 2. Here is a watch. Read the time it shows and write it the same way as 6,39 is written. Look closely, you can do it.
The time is 12,00
